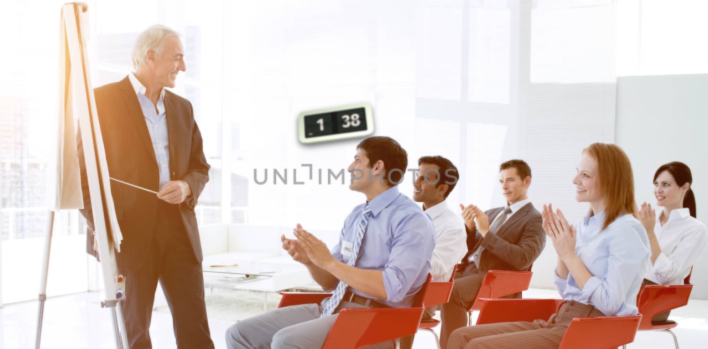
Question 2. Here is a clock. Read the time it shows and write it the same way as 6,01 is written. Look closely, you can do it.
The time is 1,38
